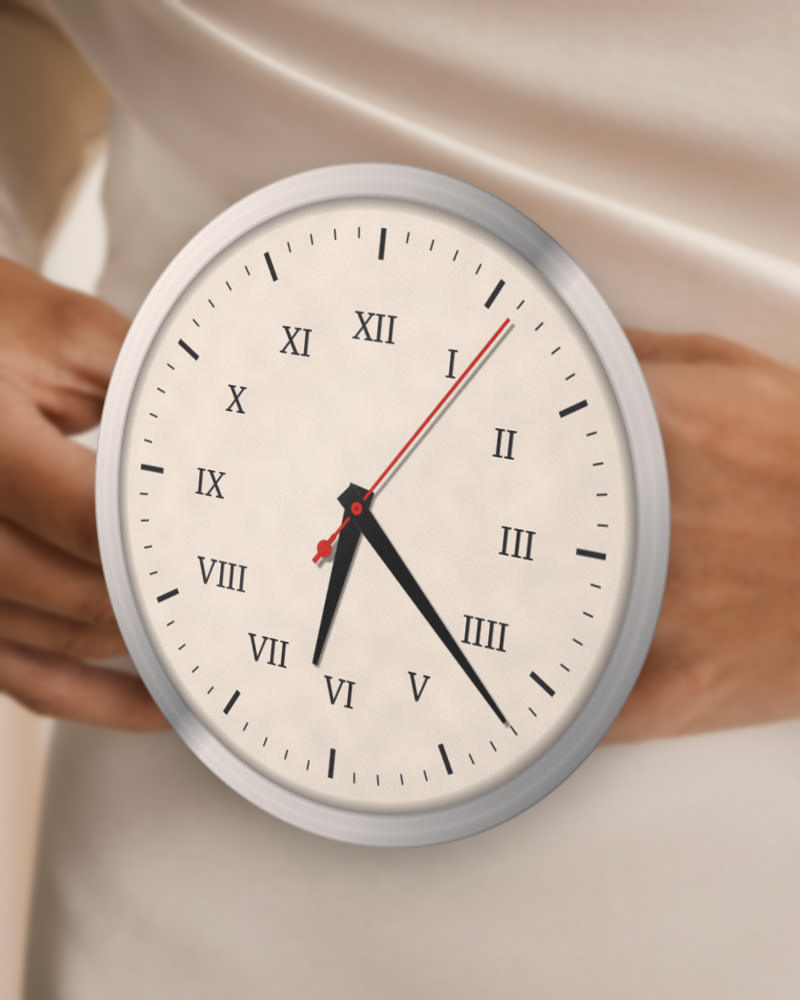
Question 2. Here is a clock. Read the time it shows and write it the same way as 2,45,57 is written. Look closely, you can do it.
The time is 6,22,06
